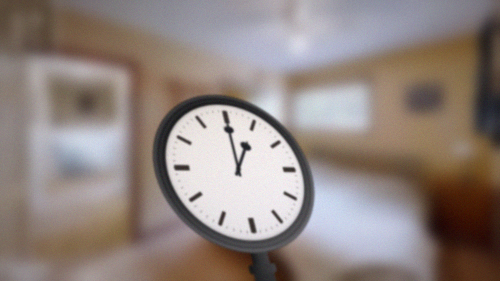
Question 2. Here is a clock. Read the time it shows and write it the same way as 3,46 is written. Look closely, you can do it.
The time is 1,00
